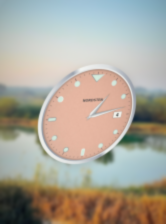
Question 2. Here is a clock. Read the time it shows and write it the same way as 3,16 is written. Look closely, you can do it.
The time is 1,13
